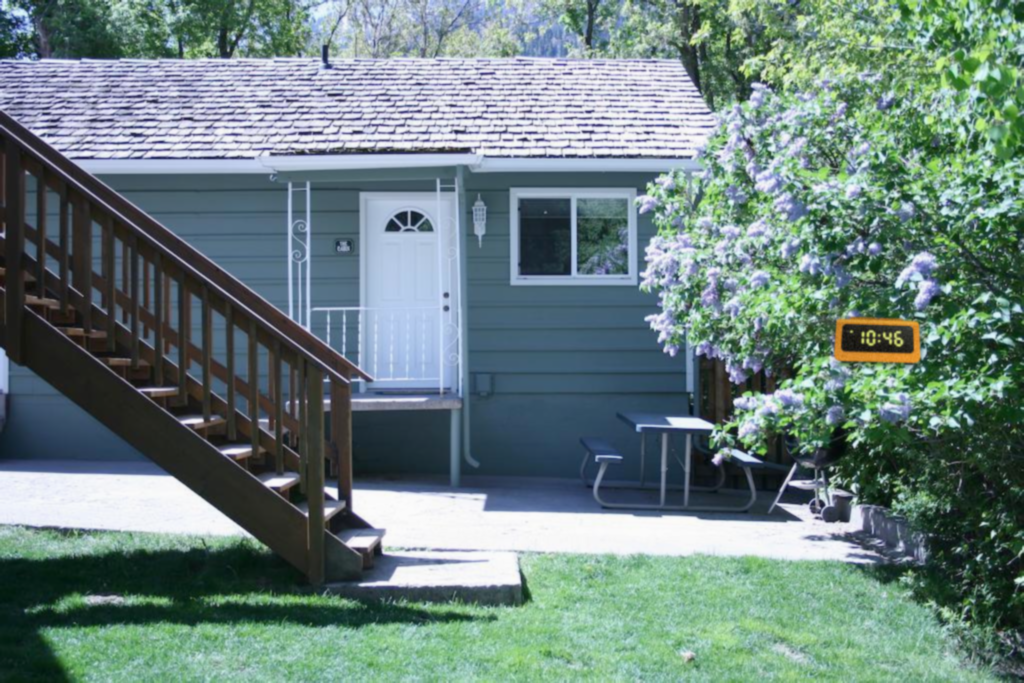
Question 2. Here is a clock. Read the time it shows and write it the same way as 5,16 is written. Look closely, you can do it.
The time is 10,46
